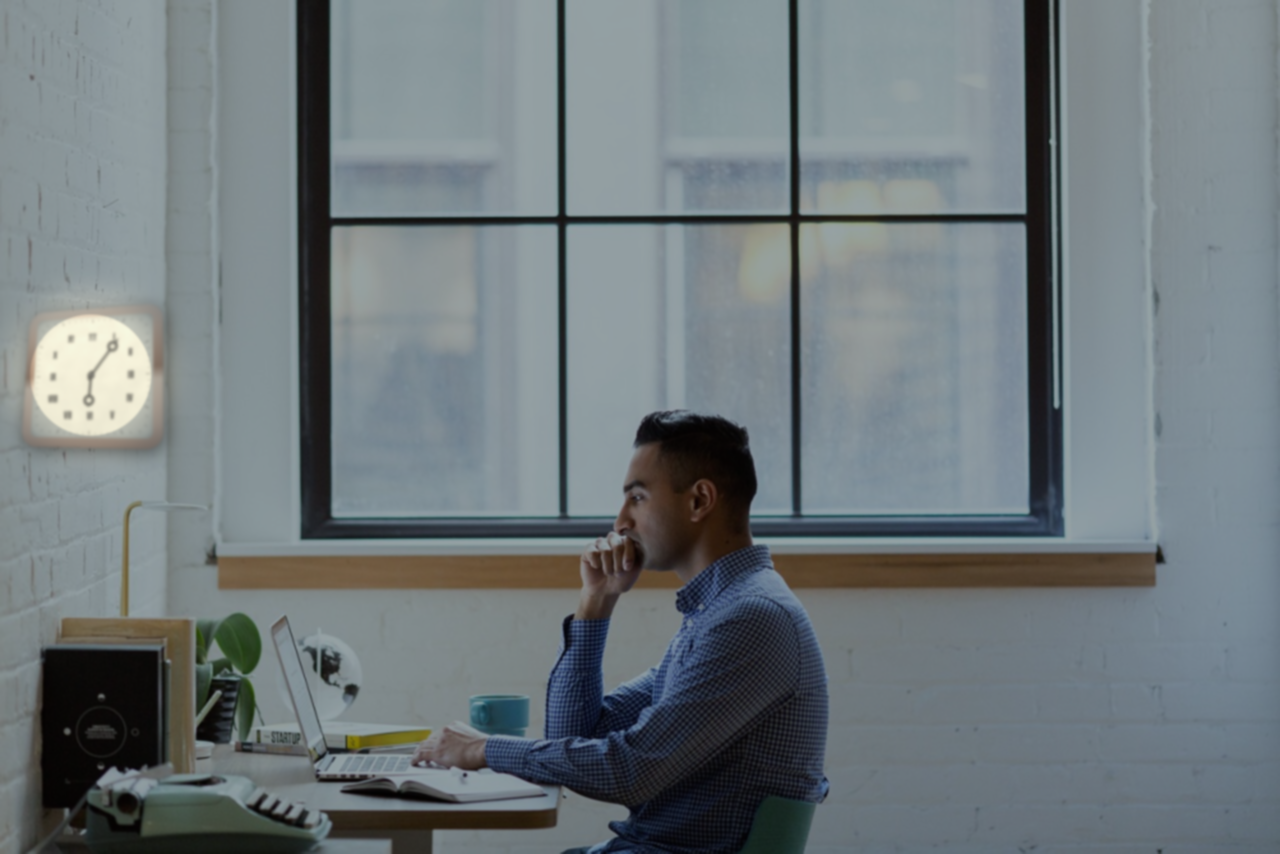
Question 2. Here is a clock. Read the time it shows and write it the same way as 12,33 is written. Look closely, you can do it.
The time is 6,06
